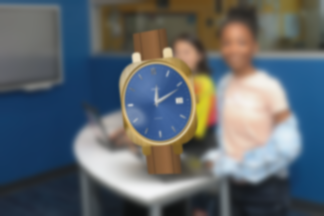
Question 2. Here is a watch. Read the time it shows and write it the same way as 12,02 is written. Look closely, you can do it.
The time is 12,11
